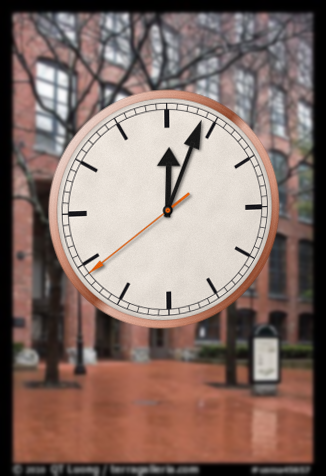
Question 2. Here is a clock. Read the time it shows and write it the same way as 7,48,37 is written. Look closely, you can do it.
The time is 12,03,39
